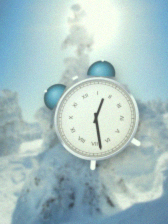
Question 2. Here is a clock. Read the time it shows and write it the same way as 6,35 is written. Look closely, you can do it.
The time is 1,33
